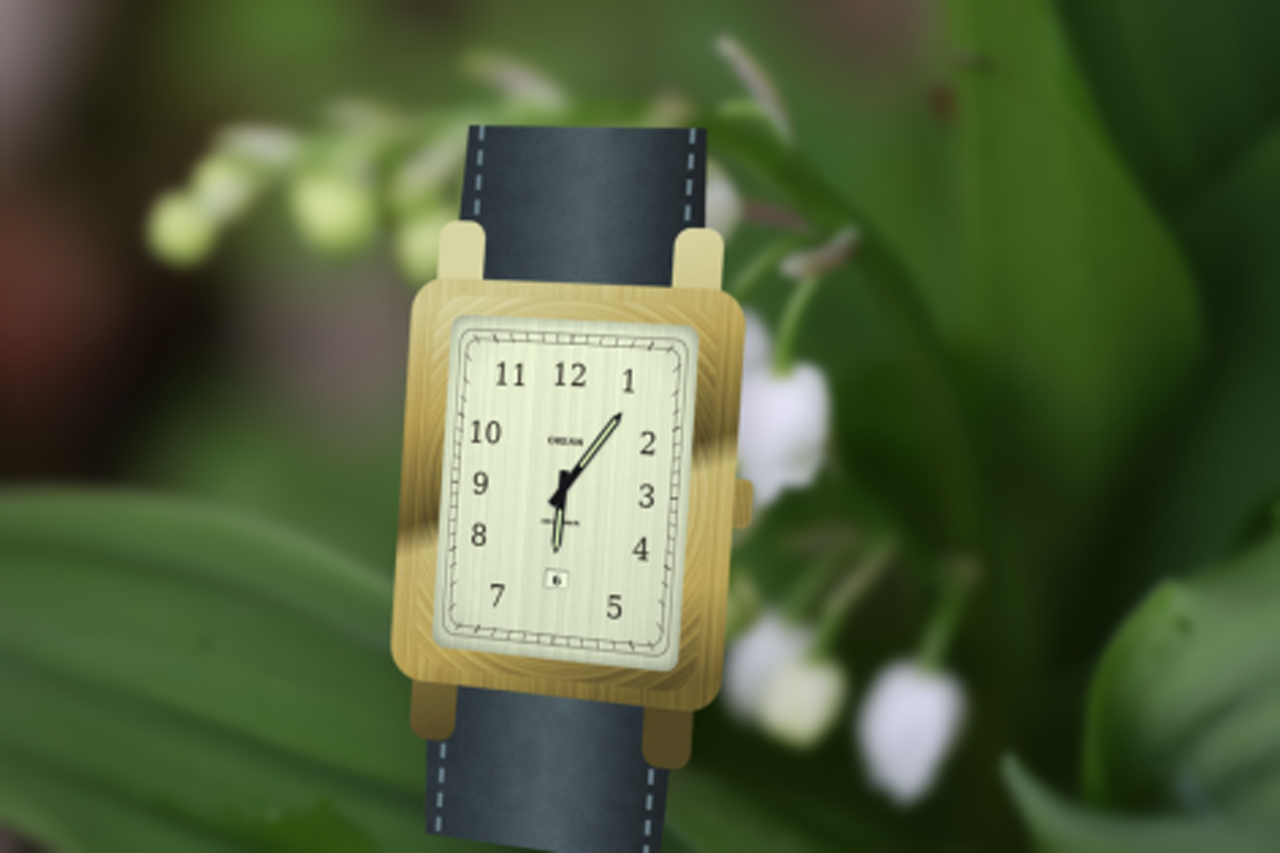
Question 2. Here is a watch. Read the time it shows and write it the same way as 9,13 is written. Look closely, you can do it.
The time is 6,06
